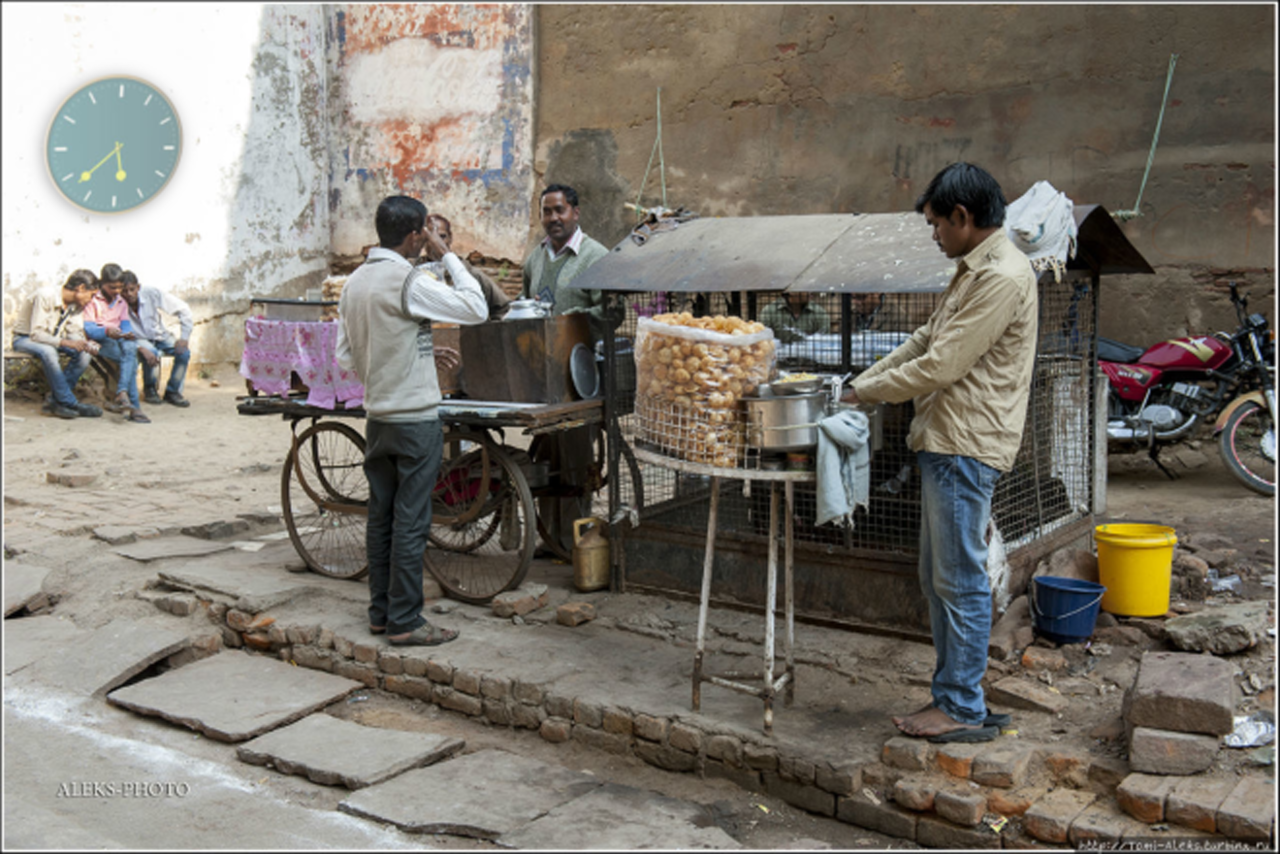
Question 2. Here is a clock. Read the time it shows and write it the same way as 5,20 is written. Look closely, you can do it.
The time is 5,38
